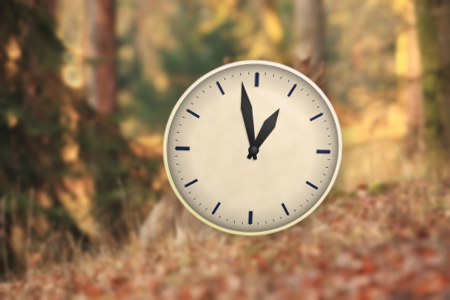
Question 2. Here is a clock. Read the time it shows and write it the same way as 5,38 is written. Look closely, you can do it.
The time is 12,58
